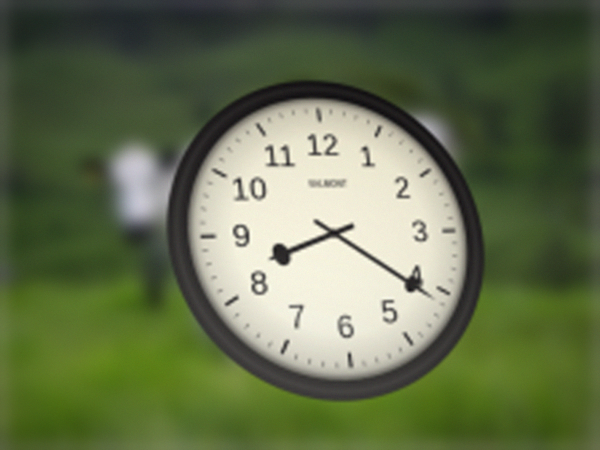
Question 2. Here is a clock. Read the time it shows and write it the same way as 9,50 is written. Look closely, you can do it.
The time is 8,21
